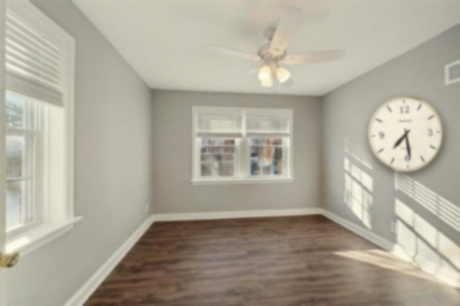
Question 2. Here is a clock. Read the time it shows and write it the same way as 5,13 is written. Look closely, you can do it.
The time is 7,29
